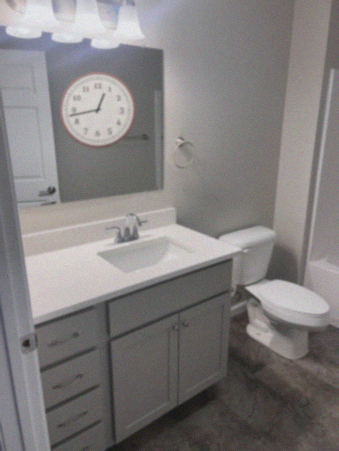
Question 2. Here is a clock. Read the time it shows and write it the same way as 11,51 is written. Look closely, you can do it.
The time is 12,43
